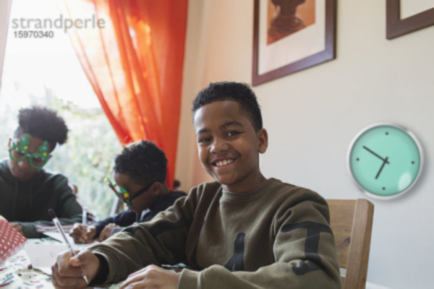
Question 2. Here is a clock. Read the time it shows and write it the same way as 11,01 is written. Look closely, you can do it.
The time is 6,50
